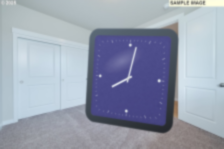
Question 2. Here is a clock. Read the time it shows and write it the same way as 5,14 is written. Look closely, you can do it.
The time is 8,02
